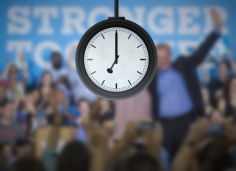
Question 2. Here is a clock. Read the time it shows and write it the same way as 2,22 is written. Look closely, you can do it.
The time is 7,00
